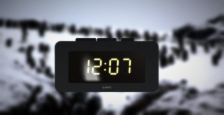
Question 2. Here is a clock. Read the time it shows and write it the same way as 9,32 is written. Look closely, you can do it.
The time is 12,07
